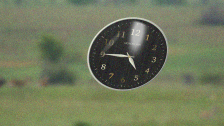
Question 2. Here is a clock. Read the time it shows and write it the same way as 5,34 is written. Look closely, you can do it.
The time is 4,45
